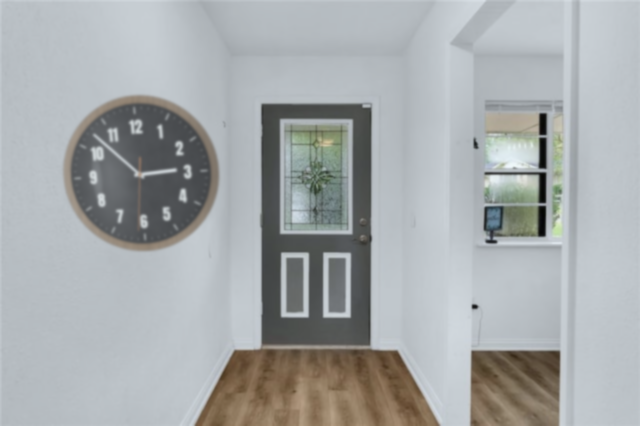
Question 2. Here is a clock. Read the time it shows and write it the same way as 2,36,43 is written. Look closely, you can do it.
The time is 2,52,31
